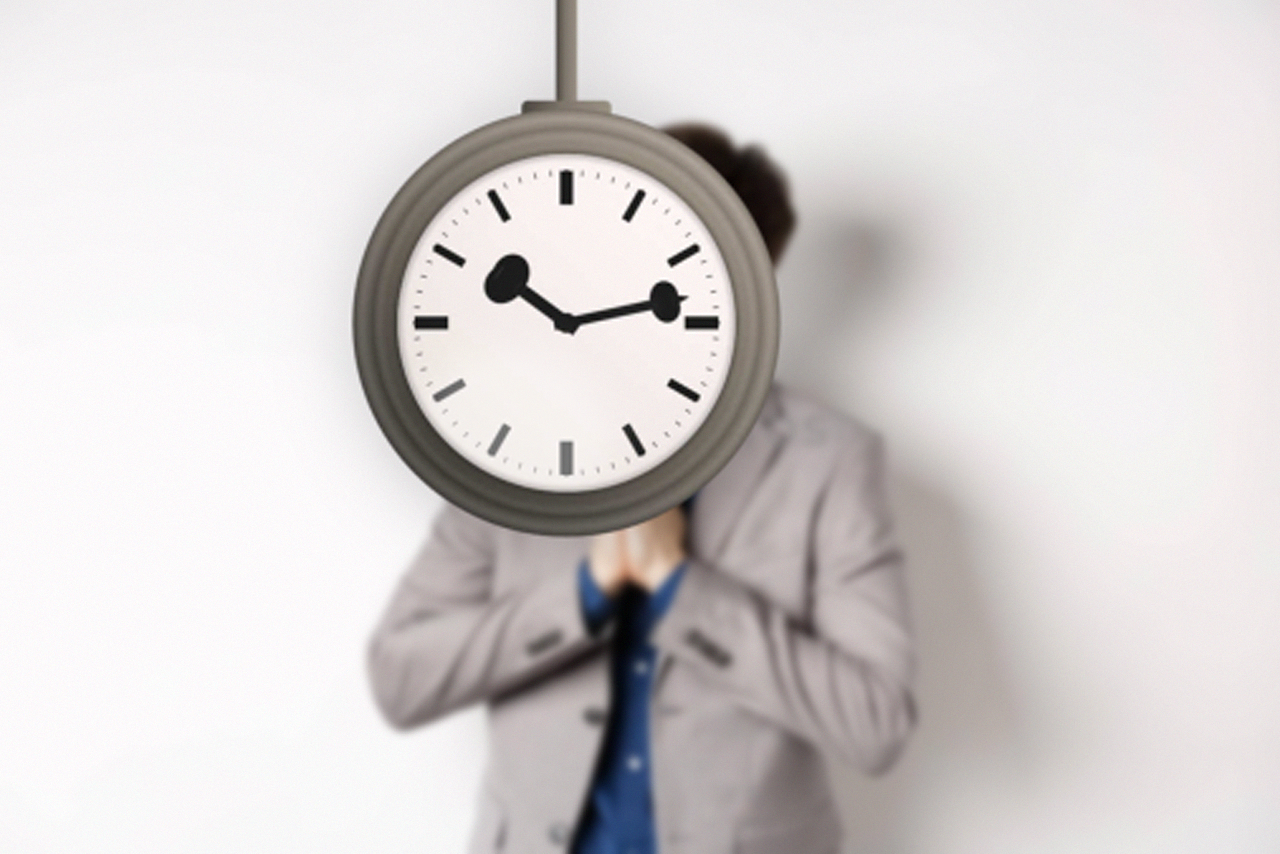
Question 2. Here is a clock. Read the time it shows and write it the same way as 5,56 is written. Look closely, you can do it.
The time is 10,13
